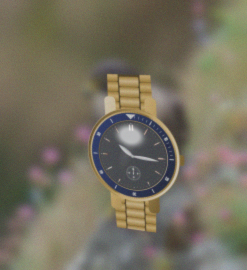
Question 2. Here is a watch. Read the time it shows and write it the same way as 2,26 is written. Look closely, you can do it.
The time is 10,16
